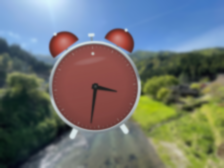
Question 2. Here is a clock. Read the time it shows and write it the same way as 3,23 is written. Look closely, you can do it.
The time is 3,32
